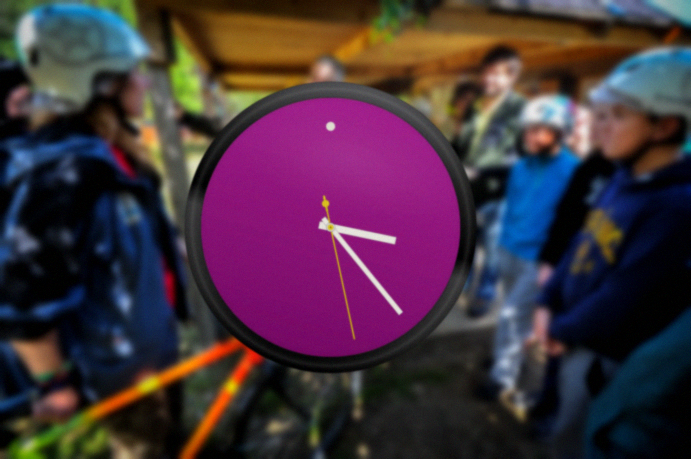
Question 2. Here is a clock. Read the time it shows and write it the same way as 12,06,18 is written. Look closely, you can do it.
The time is 3,23,28
